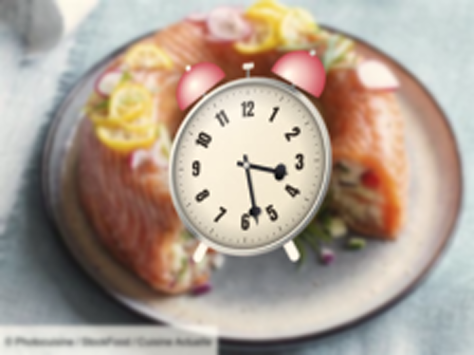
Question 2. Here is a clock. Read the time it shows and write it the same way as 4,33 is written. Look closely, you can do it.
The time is 3,28
